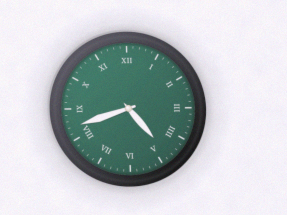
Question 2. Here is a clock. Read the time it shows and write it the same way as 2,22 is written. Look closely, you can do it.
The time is 4,42
